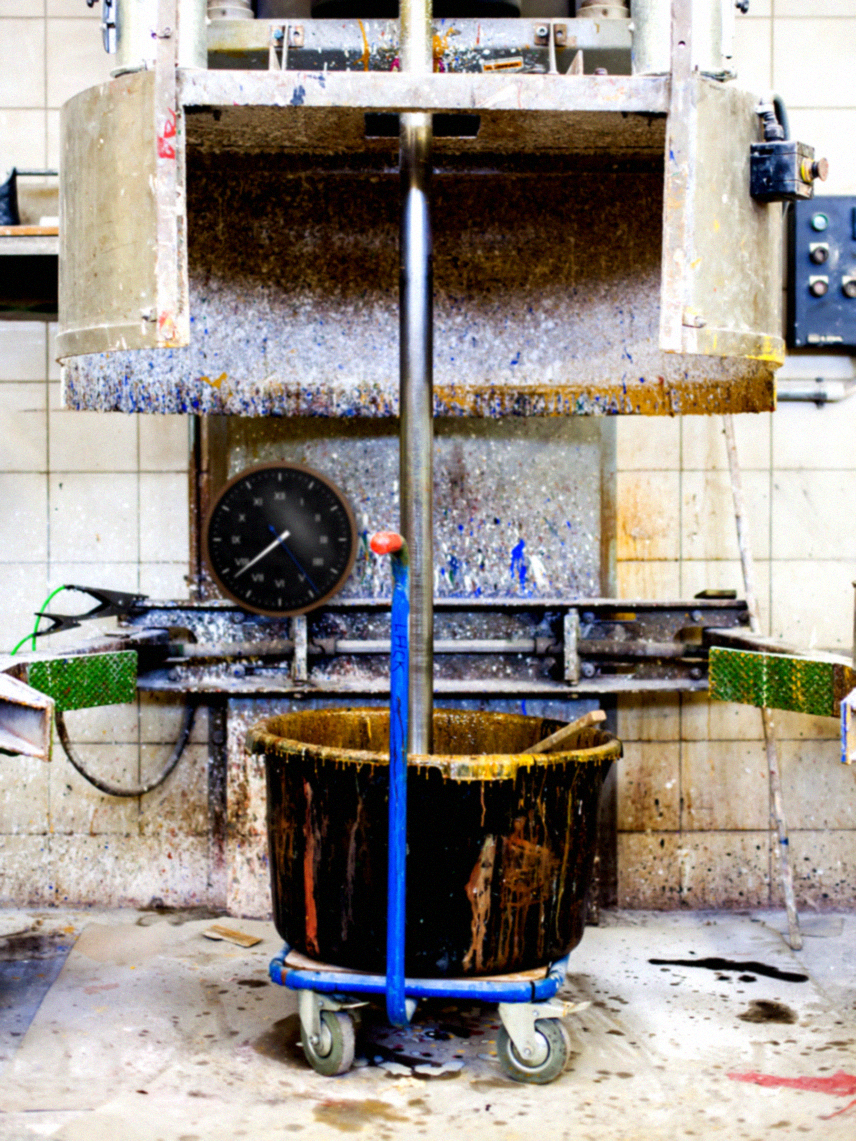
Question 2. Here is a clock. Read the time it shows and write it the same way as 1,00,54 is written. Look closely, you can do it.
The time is 7,38,24
